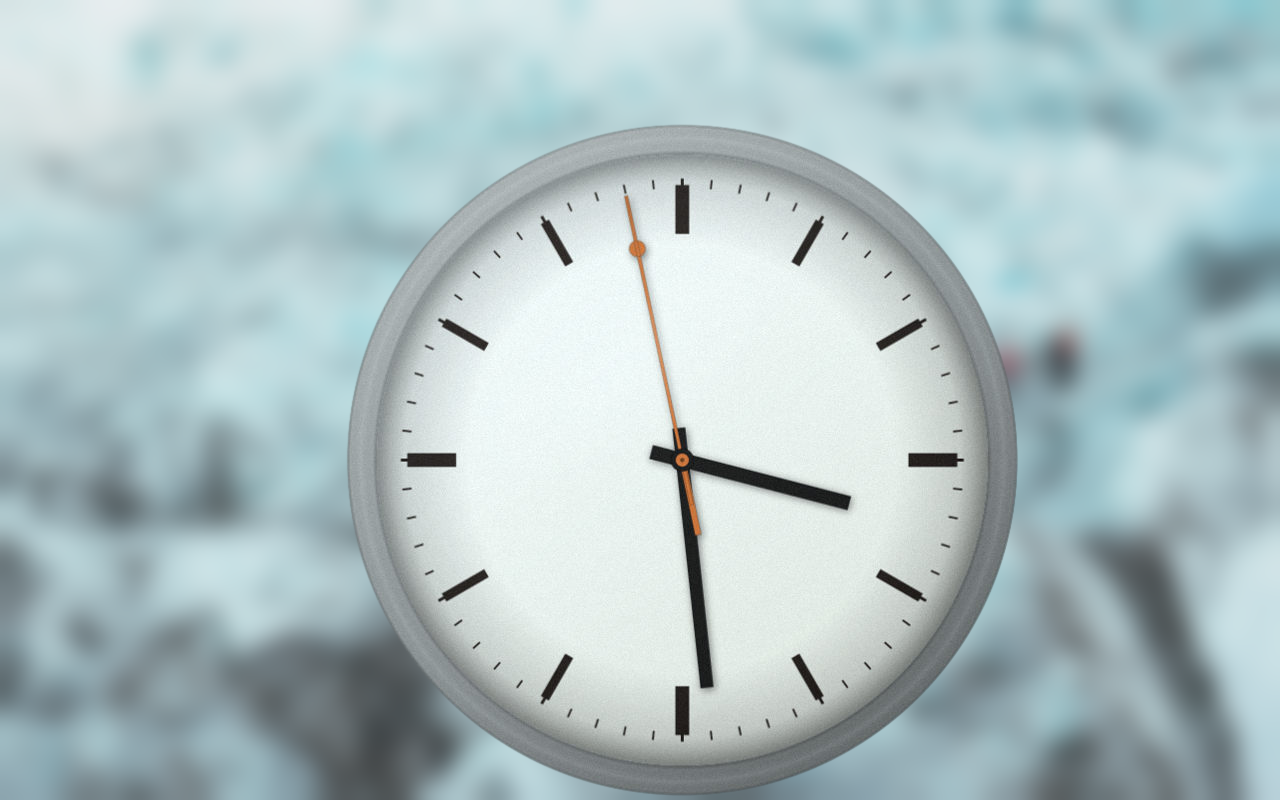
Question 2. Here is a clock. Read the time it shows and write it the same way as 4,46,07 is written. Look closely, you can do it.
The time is 3,28,58
